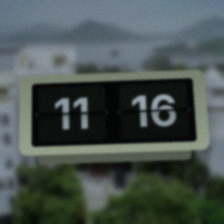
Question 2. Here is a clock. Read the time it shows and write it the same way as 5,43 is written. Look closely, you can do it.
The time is 11,16
